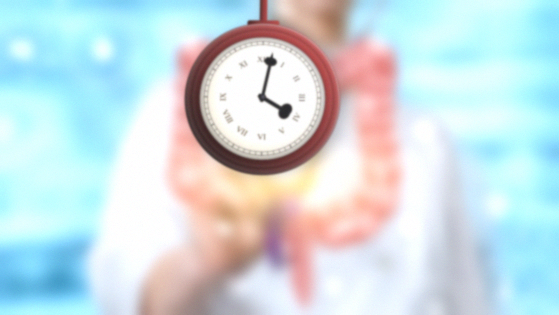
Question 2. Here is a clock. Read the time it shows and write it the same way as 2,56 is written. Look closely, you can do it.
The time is 4,02
